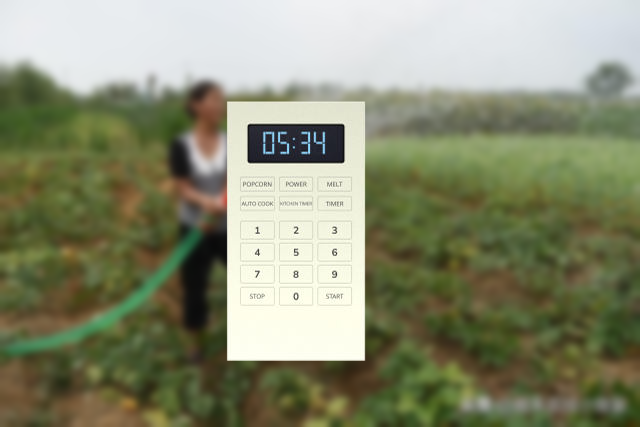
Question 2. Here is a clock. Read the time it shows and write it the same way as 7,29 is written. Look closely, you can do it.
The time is 5,34
